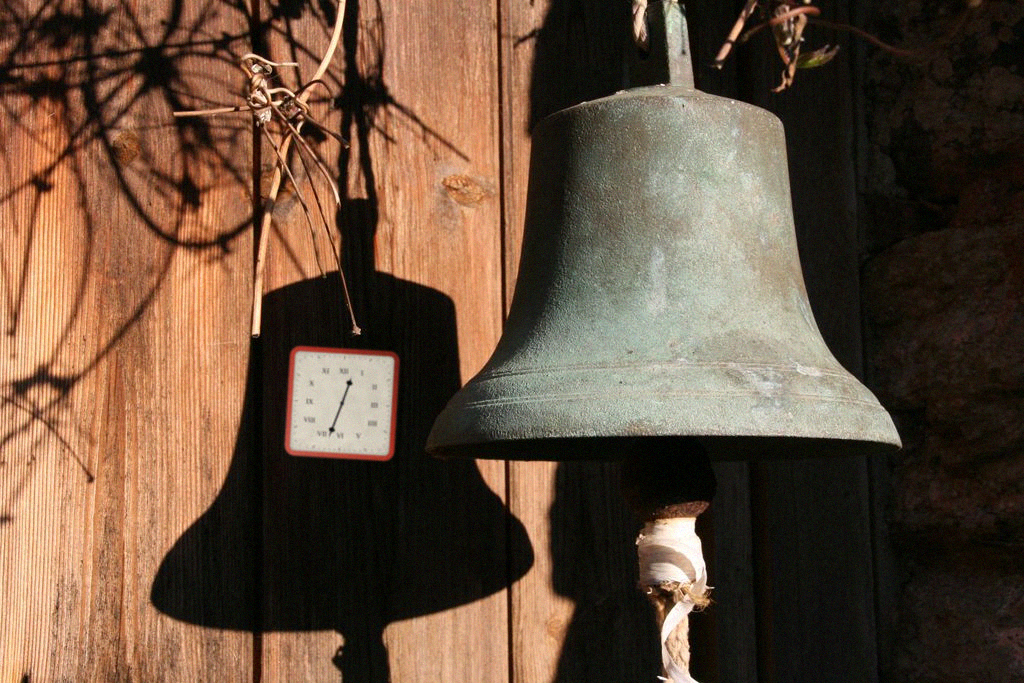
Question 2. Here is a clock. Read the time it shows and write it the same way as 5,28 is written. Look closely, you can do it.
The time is 12,33
